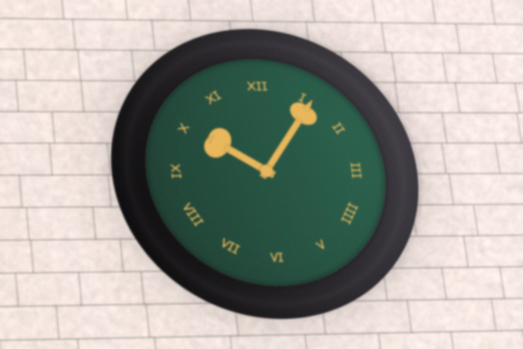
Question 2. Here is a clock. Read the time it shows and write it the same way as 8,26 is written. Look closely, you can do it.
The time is 10,06
